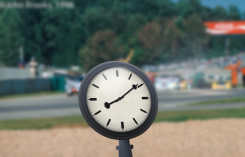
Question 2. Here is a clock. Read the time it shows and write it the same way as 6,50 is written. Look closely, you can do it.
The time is 8,09
